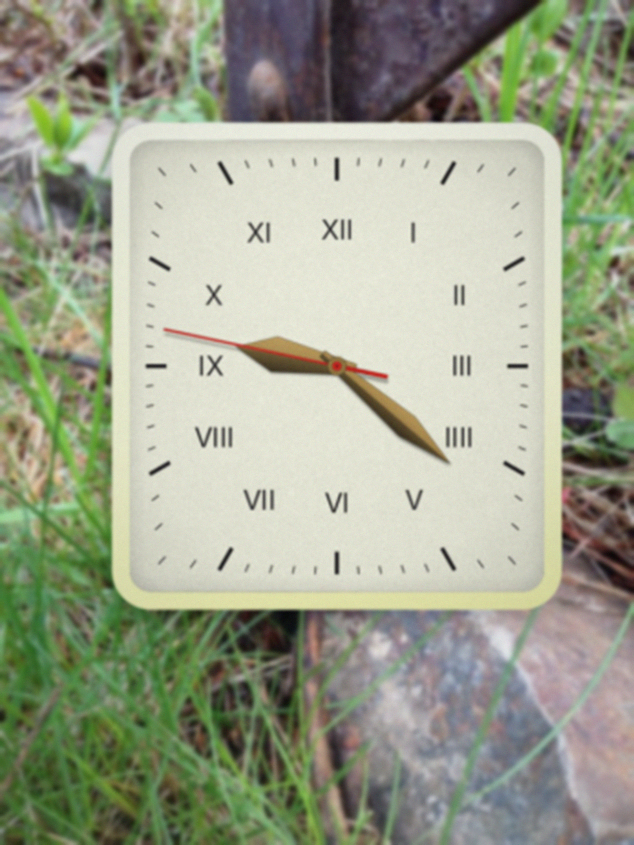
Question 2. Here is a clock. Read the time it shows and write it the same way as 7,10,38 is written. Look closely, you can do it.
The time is 9,21,47
